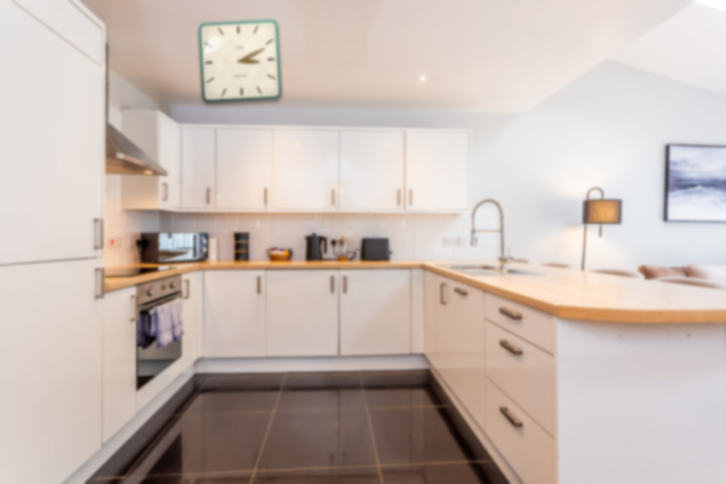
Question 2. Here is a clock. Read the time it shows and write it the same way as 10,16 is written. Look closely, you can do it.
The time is 3,11
